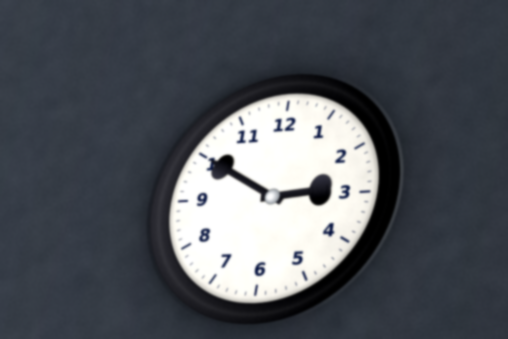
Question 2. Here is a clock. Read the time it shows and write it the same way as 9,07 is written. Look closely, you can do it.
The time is 2,50
